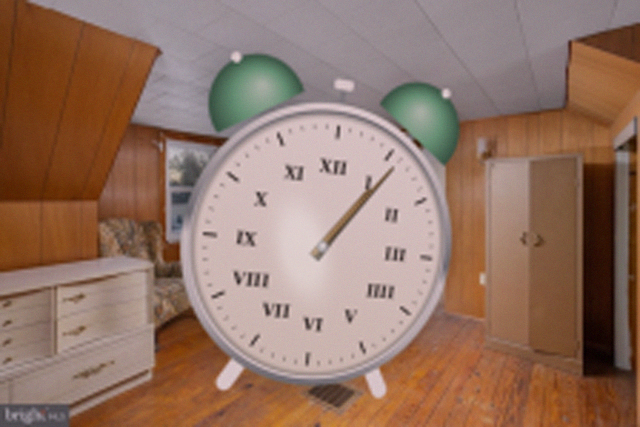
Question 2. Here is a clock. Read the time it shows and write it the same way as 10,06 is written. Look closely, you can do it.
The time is 1,06
